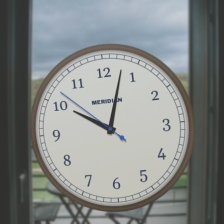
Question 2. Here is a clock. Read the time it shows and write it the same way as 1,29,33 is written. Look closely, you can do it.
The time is 10,02,52
